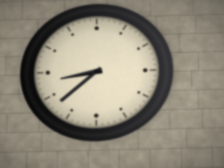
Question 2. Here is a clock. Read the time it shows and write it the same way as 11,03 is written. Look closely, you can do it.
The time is 8,38
